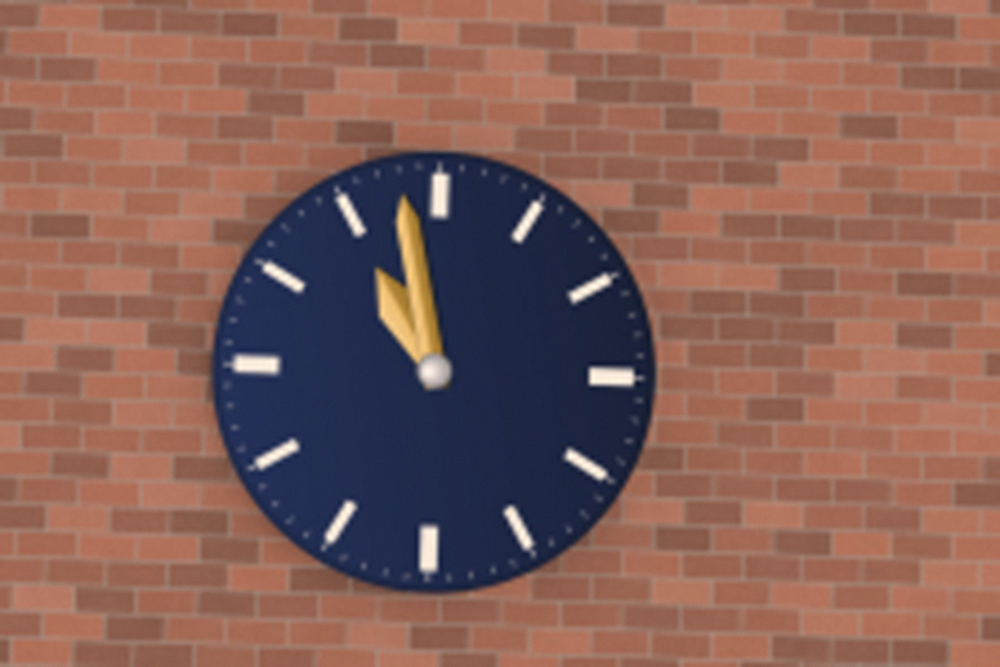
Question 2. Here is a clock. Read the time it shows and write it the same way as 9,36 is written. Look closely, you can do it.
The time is 10,58
